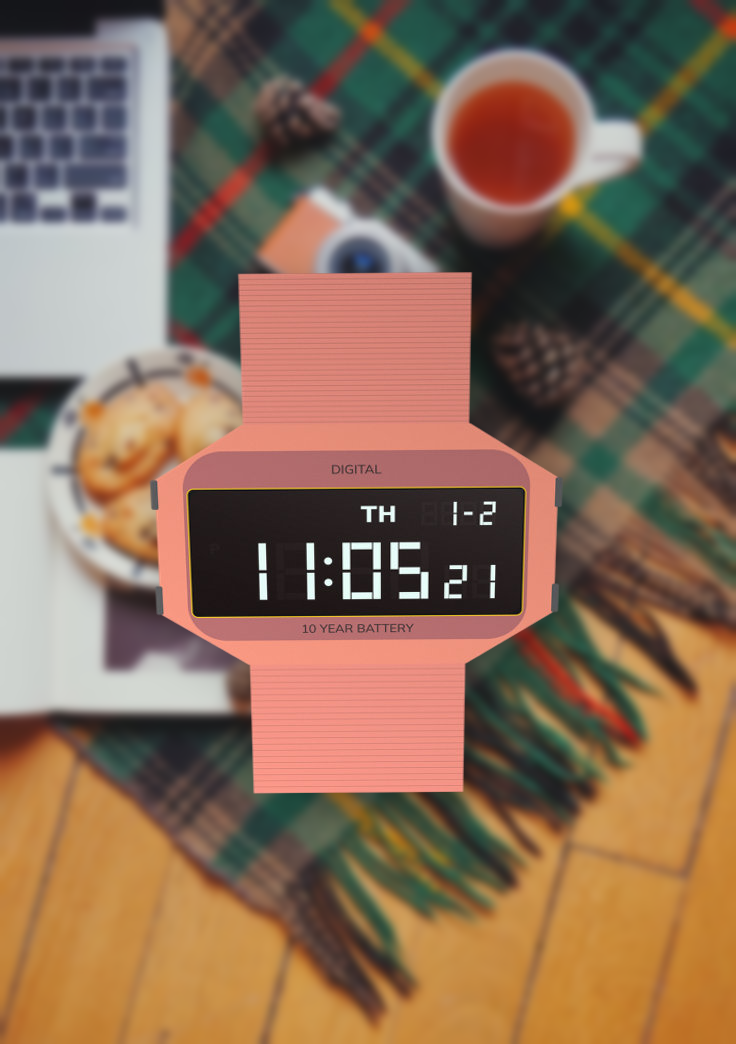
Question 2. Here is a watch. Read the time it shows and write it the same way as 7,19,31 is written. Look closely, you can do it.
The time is 11,05,21
